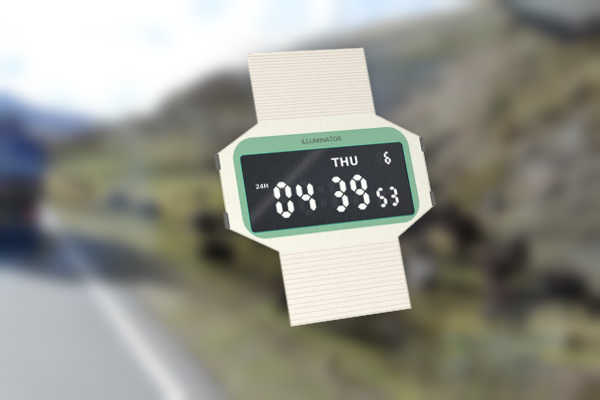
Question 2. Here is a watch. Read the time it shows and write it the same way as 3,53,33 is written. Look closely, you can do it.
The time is 4,39,53
